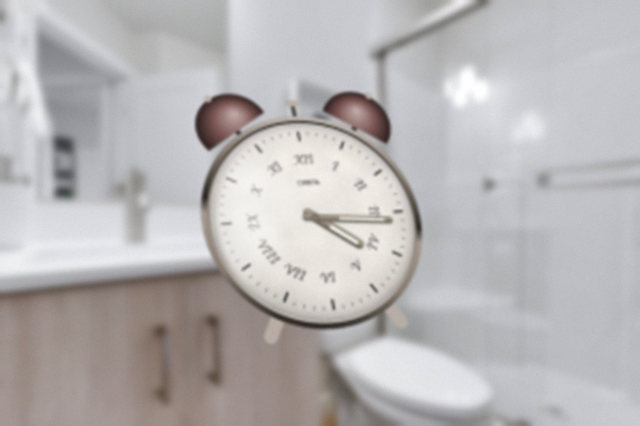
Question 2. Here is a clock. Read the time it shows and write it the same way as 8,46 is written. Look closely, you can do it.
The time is 4,16
